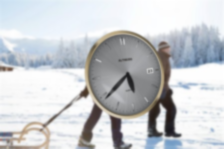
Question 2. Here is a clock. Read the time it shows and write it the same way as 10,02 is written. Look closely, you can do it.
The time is 5,39
